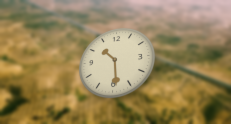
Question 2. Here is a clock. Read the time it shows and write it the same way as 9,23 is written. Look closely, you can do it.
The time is 10,29
